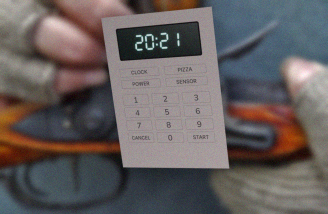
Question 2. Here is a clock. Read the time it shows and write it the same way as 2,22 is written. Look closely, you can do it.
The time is 20,21
